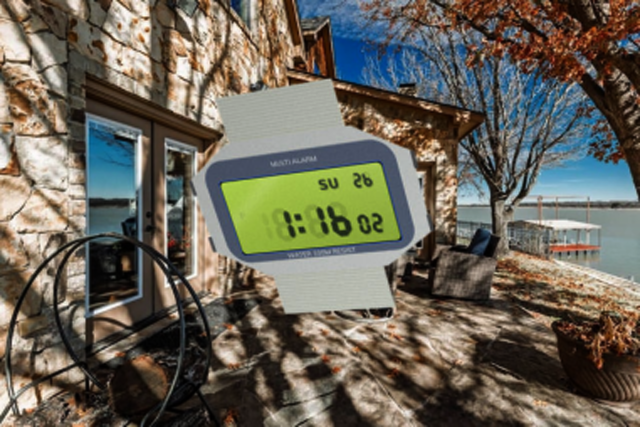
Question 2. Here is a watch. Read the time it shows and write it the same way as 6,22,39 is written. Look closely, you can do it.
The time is 1,16,02
